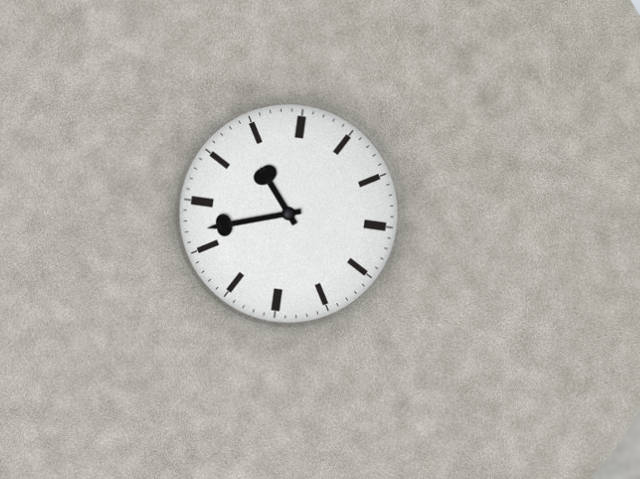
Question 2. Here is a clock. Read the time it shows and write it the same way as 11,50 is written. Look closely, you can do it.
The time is 10,42
